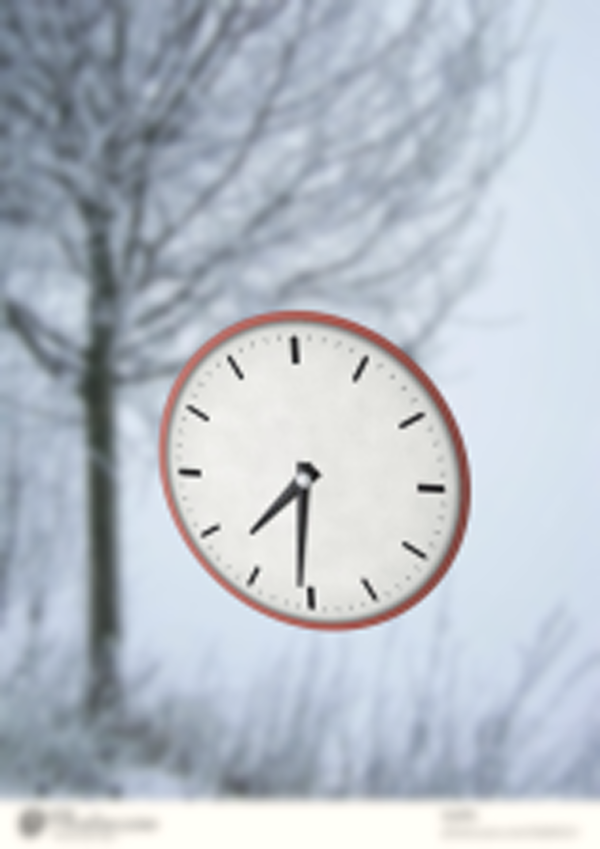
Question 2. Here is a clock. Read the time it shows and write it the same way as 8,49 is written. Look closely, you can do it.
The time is 7,31
